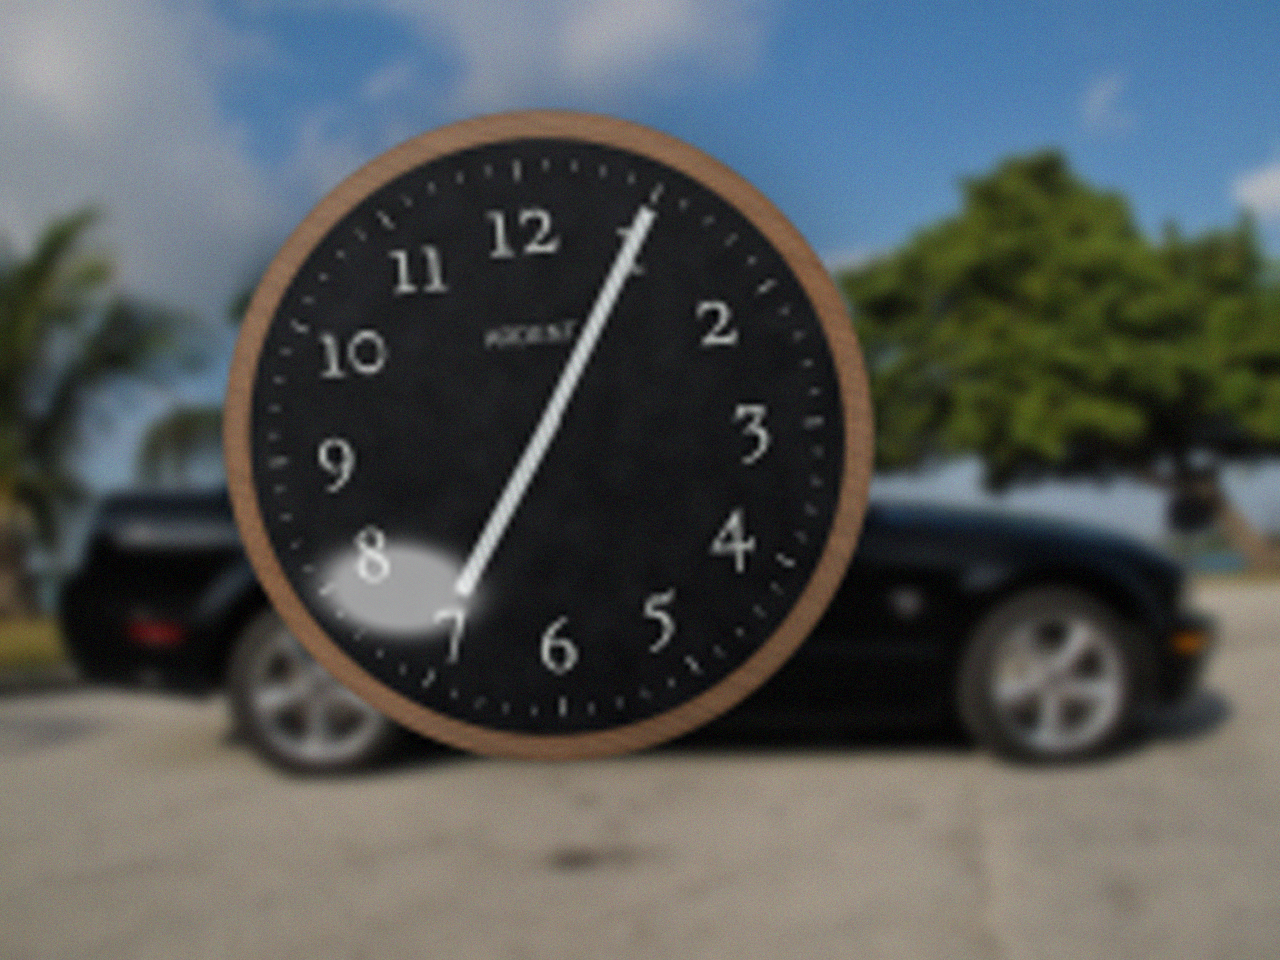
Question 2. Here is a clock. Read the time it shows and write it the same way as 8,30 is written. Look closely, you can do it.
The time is 7,05
